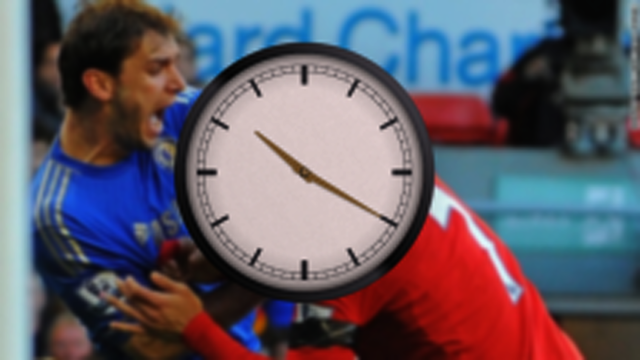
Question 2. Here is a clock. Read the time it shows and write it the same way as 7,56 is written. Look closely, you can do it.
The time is 10,20
